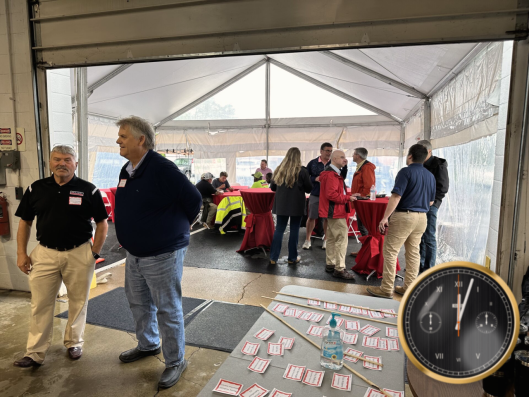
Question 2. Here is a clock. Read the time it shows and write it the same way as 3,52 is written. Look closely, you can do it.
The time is 12,03
